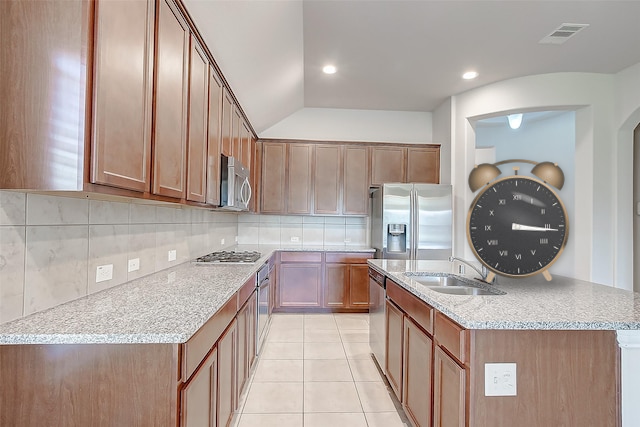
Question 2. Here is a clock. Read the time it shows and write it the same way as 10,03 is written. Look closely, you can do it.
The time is 3,16
